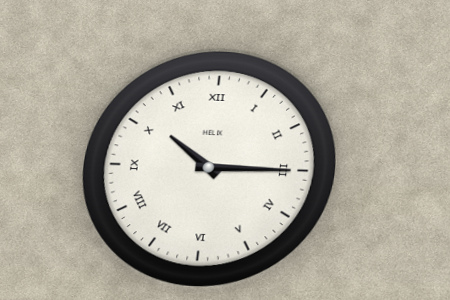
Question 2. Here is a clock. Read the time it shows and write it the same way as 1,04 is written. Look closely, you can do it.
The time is 10,15
